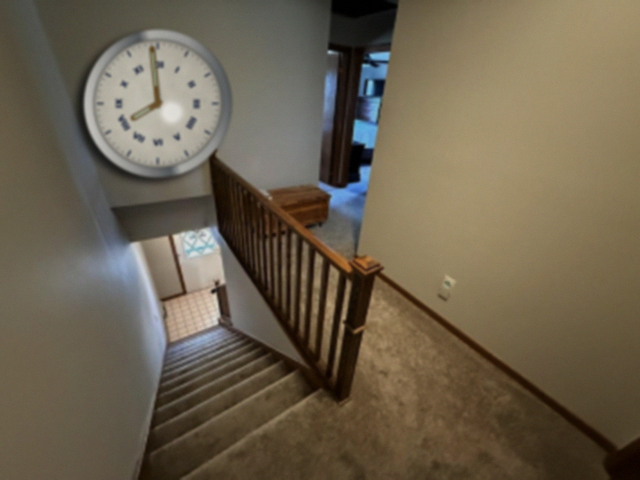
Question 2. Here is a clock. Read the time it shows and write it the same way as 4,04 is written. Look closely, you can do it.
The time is 7,59
